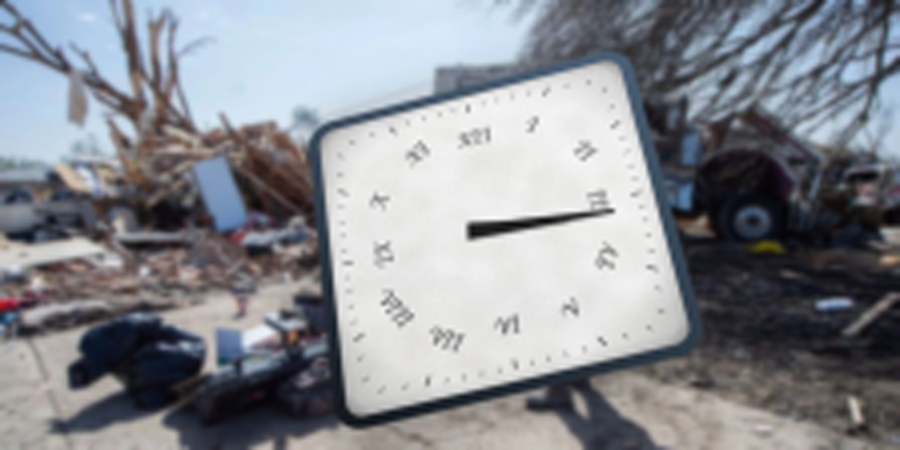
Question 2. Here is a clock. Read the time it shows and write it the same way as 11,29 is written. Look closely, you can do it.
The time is 3,16
